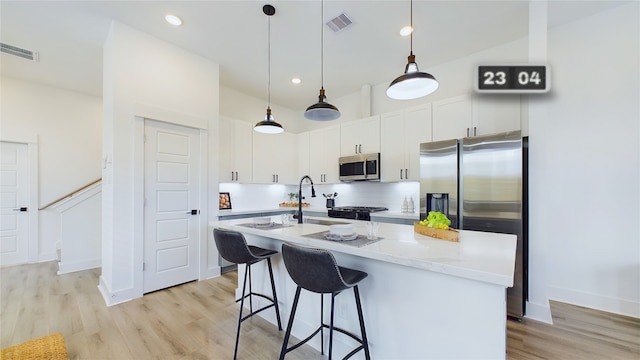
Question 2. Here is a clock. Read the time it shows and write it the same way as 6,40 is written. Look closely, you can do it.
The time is 23,04
